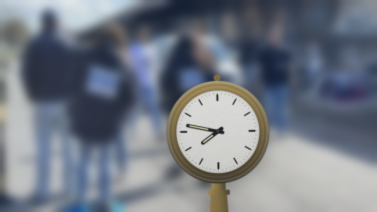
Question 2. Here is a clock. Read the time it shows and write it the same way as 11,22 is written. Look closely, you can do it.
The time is 7,47
